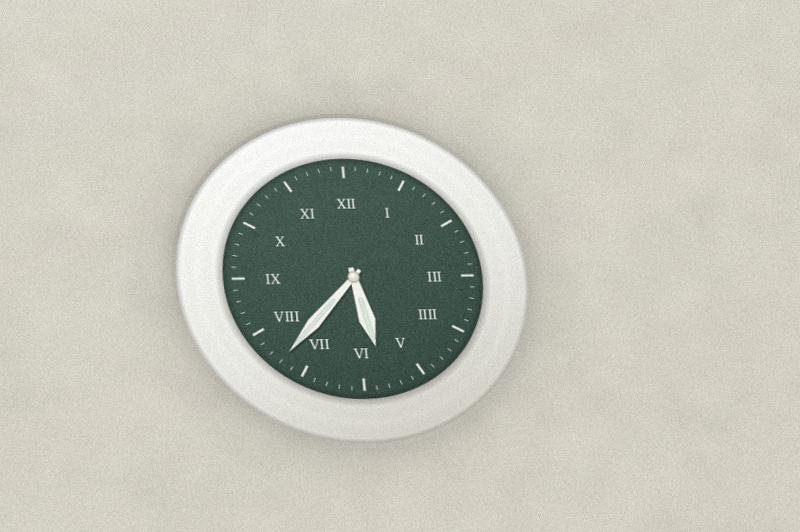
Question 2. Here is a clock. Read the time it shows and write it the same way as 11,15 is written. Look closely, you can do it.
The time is 5,37
